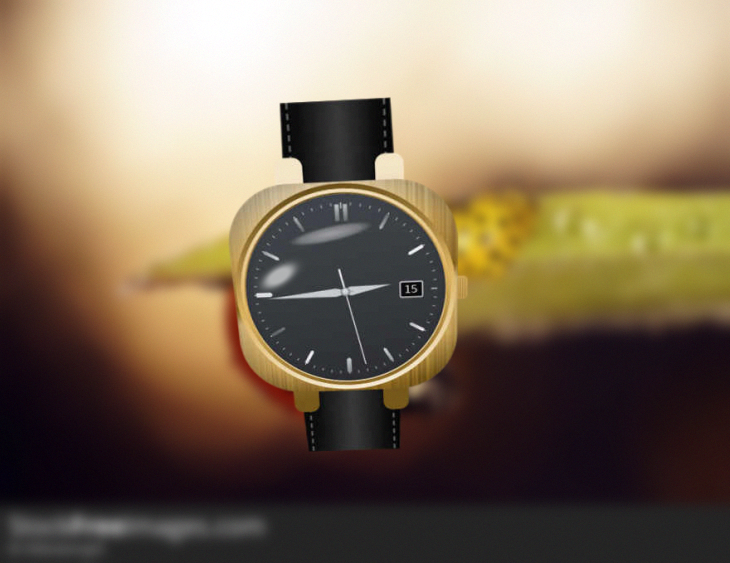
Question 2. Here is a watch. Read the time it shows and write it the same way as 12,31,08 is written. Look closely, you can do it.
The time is 2,44,28
